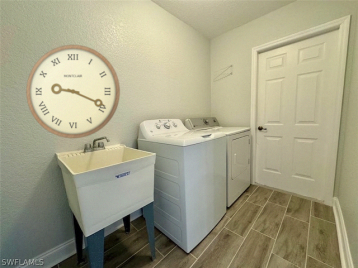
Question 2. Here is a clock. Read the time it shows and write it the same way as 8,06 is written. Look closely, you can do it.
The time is 9,19
